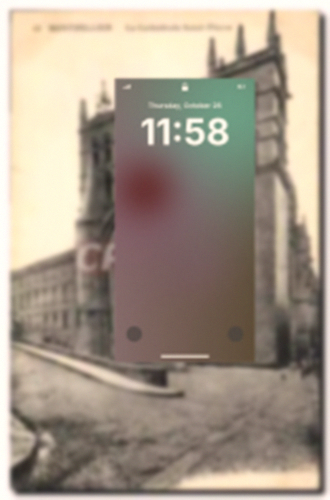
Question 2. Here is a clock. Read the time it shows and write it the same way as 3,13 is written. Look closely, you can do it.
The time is 11,58
